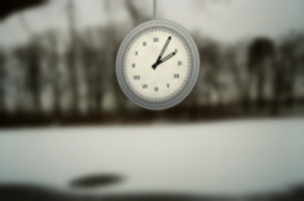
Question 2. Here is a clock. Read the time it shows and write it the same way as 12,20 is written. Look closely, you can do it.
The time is 2,05
